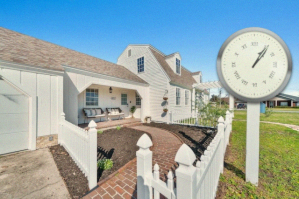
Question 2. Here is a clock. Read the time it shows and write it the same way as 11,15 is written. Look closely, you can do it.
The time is 1,06
